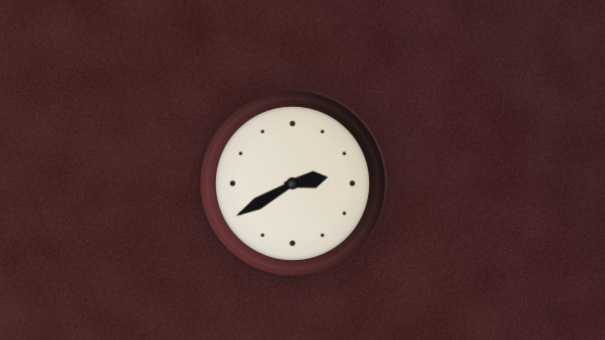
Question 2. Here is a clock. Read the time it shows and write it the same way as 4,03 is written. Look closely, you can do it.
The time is 2,40
